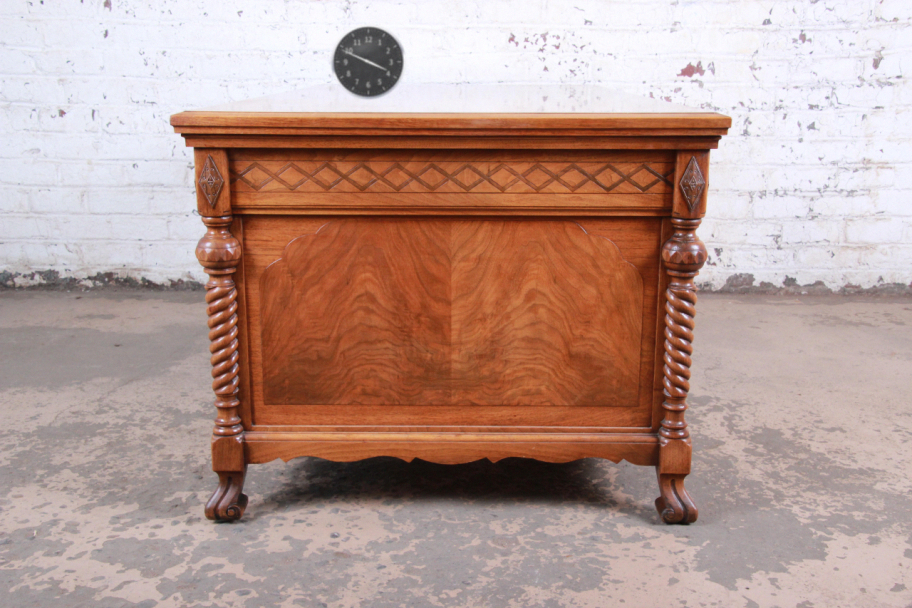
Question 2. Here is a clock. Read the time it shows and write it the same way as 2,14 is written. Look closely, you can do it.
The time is 3,49
